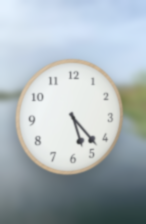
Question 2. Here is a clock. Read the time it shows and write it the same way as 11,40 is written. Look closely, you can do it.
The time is 5,23
